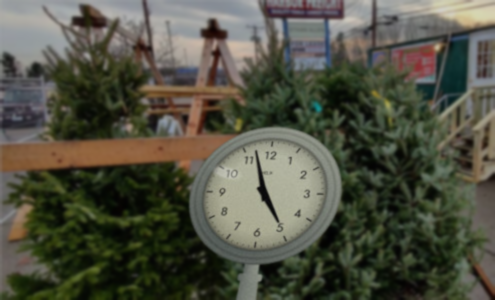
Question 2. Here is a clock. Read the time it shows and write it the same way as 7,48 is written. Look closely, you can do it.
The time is 4,57
